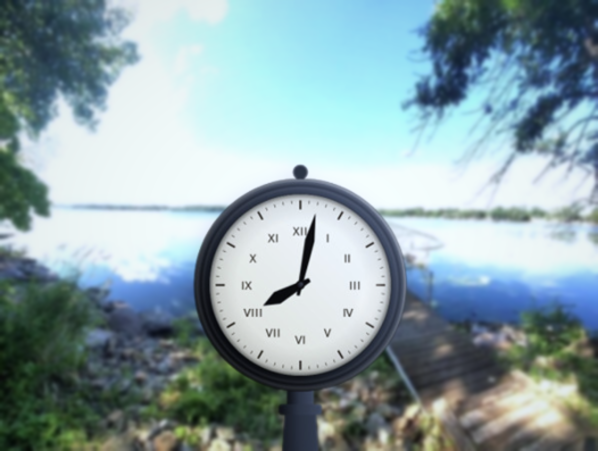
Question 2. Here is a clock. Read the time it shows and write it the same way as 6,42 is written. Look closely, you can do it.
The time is 8,02
